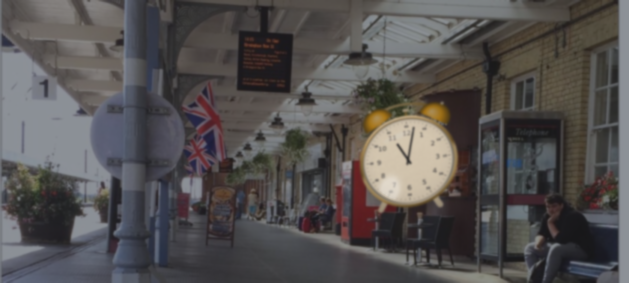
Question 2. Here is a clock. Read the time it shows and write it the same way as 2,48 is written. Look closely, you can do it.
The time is 11,02
